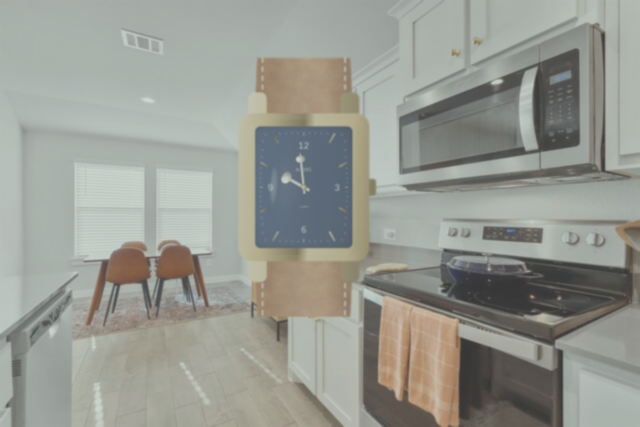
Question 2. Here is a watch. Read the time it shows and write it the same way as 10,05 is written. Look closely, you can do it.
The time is 9,59
